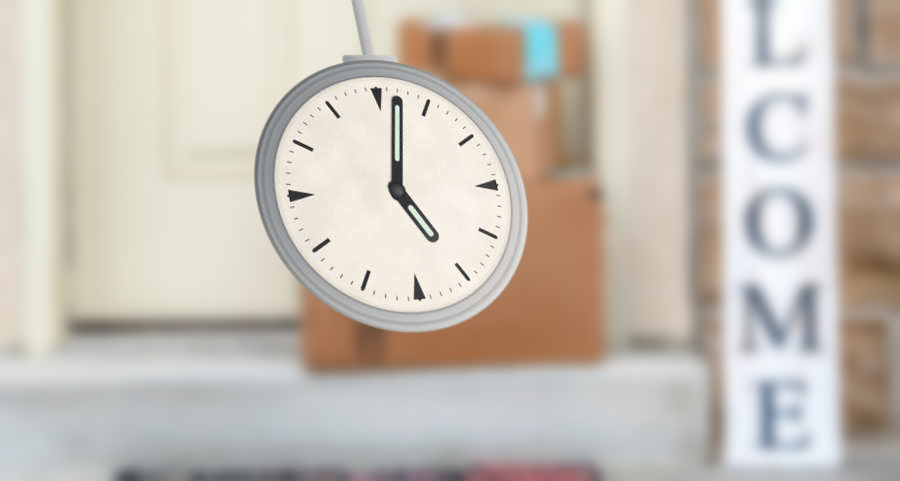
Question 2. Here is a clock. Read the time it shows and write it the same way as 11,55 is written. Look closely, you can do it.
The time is 5,02
